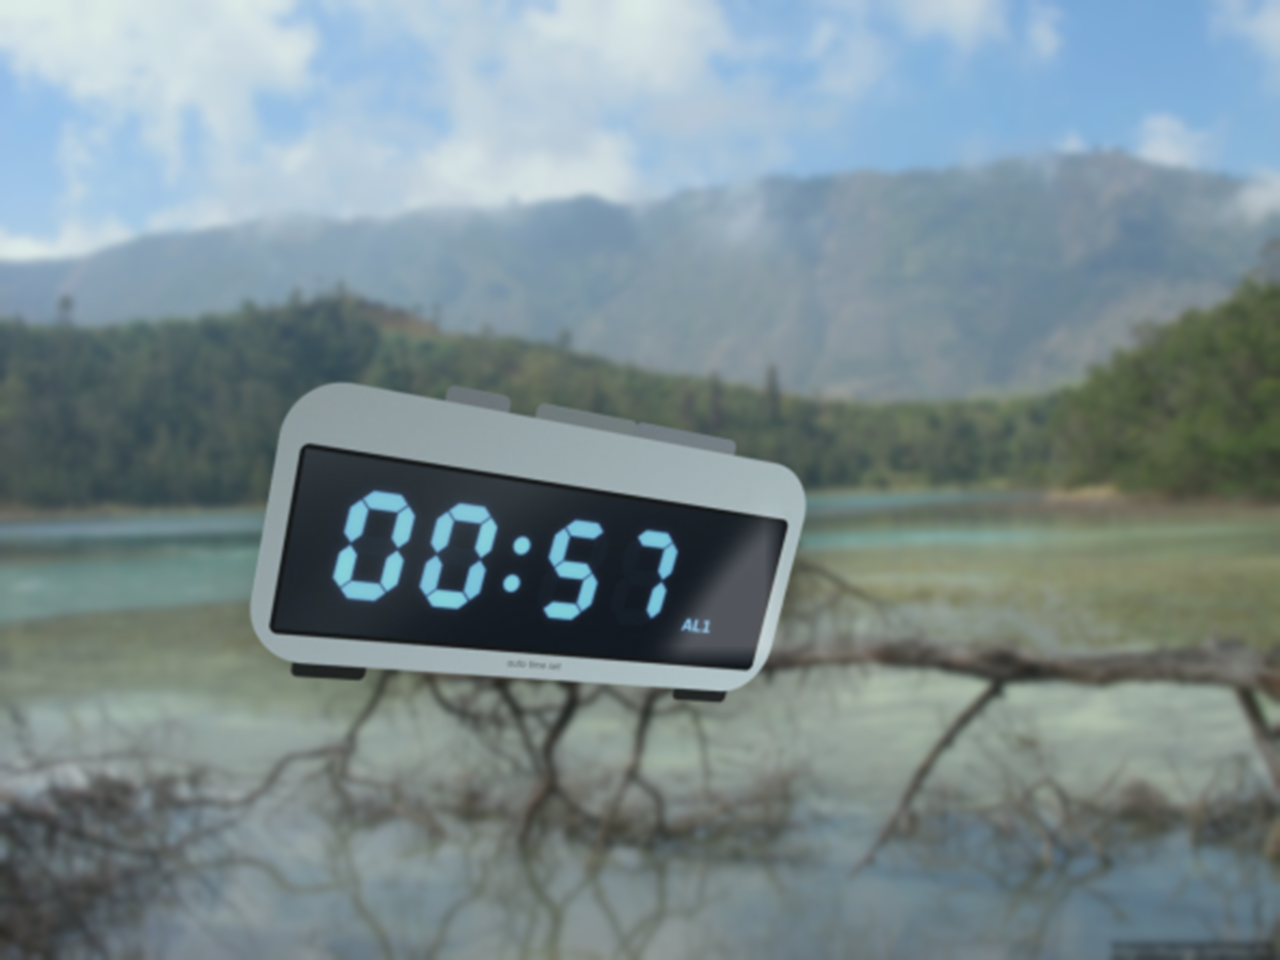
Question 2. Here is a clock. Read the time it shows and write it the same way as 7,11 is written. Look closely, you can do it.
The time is 0,57
